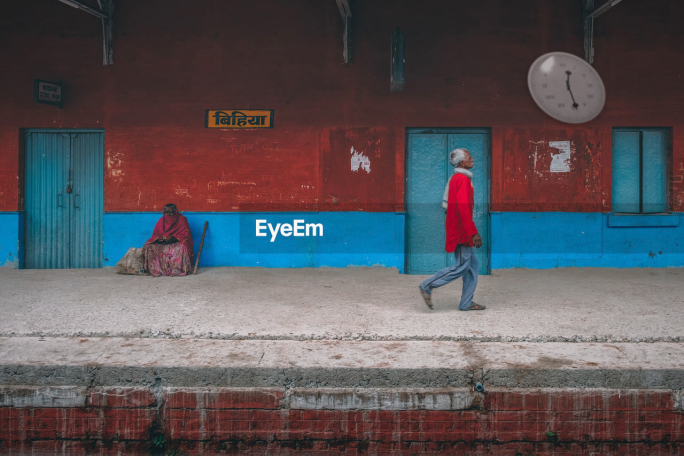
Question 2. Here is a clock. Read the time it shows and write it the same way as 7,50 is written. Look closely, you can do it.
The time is 12,29
